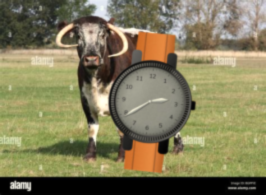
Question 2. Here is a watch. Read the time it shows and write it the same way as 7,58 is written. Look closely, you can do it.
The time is 2,39
